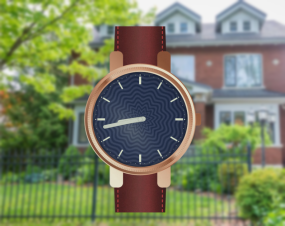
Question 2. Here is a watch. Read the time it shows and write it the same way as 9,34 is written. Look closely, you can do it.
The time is 8,43
